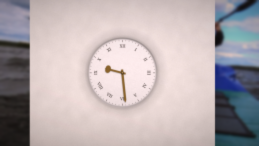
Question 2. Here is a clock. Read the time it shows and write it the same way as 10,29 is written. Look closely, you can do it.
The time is 9,29
